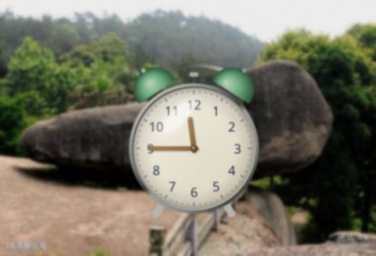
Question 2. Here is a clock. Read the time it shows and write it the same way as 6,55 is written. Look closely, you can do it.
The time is 11,45
